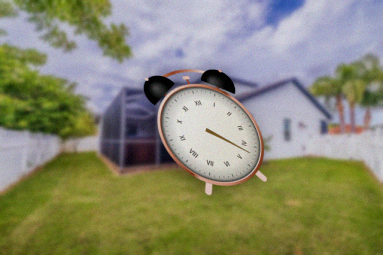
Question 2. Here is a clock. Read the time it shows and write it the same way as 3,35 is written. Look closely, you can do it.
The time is 4,22
